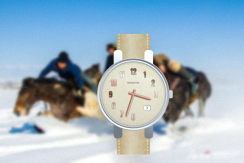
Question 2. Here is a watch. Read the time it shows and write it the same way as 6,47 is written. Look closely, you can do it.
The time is 3,33
